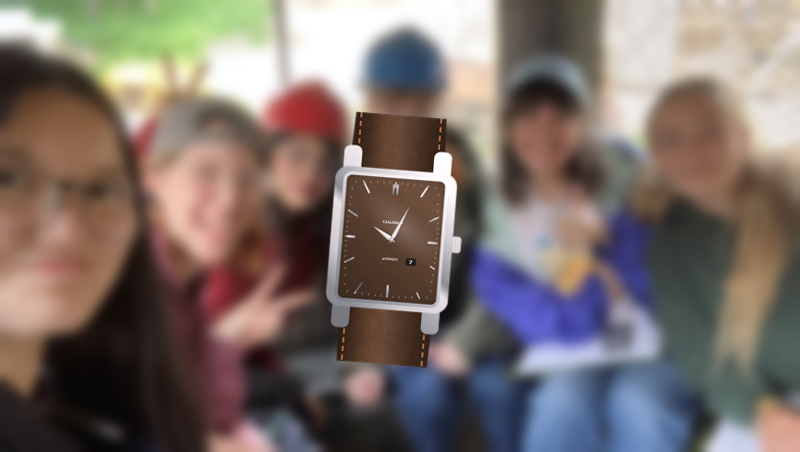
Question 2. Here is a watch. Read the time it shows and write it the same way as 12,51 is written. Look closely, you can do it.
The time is 10,04
